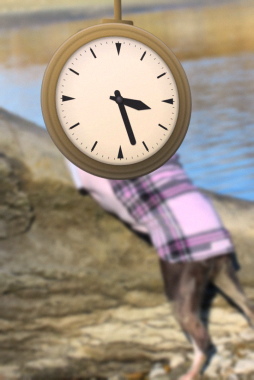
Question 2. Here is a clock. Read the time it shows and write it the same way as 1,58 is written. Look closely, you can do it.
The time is 3,27
